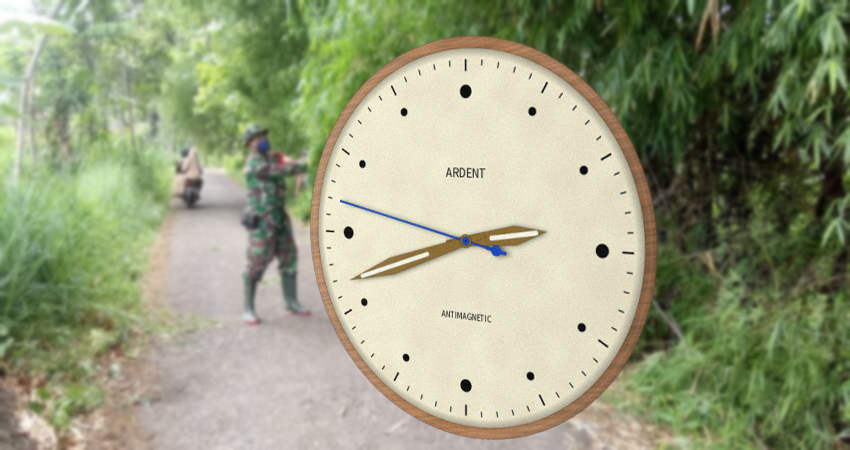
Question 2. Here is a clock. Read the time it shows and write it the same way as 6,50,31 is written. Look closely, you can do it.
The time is 2,41,47
